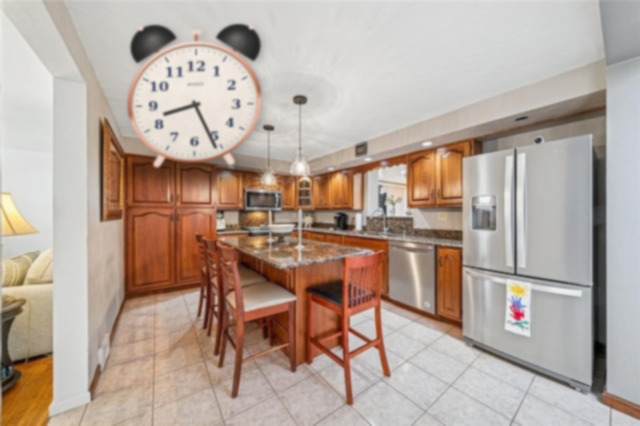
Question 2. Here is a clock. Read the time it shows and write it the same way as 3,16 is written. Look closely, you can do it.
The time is 8,26
